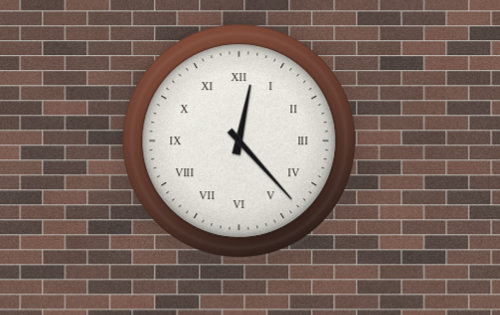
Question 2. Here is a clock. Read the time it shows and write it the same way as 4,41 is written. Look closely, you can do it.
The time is 12,23
